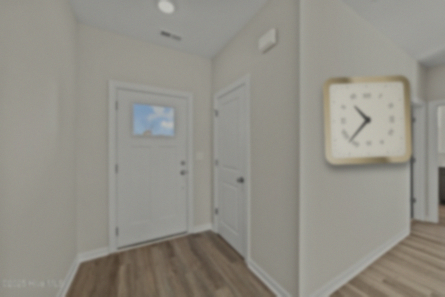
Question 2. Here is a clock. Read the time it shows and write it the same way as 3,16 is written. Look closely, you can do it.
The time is 10,37
